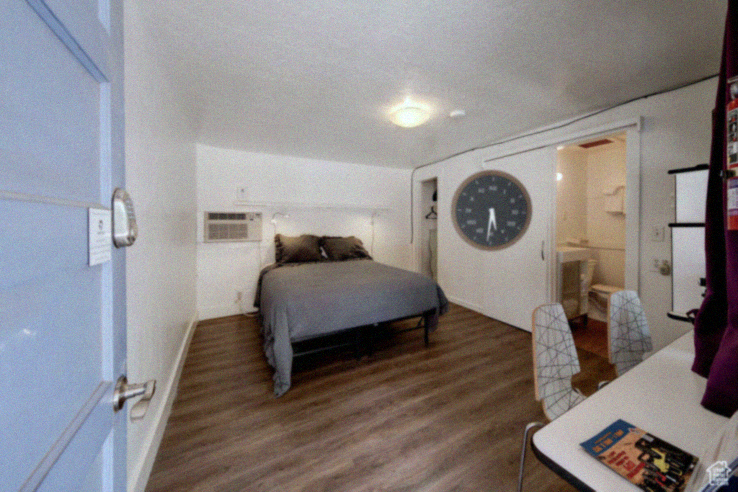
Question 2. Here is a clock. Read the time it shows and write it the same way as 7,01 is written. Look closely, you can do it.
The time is 5,31
